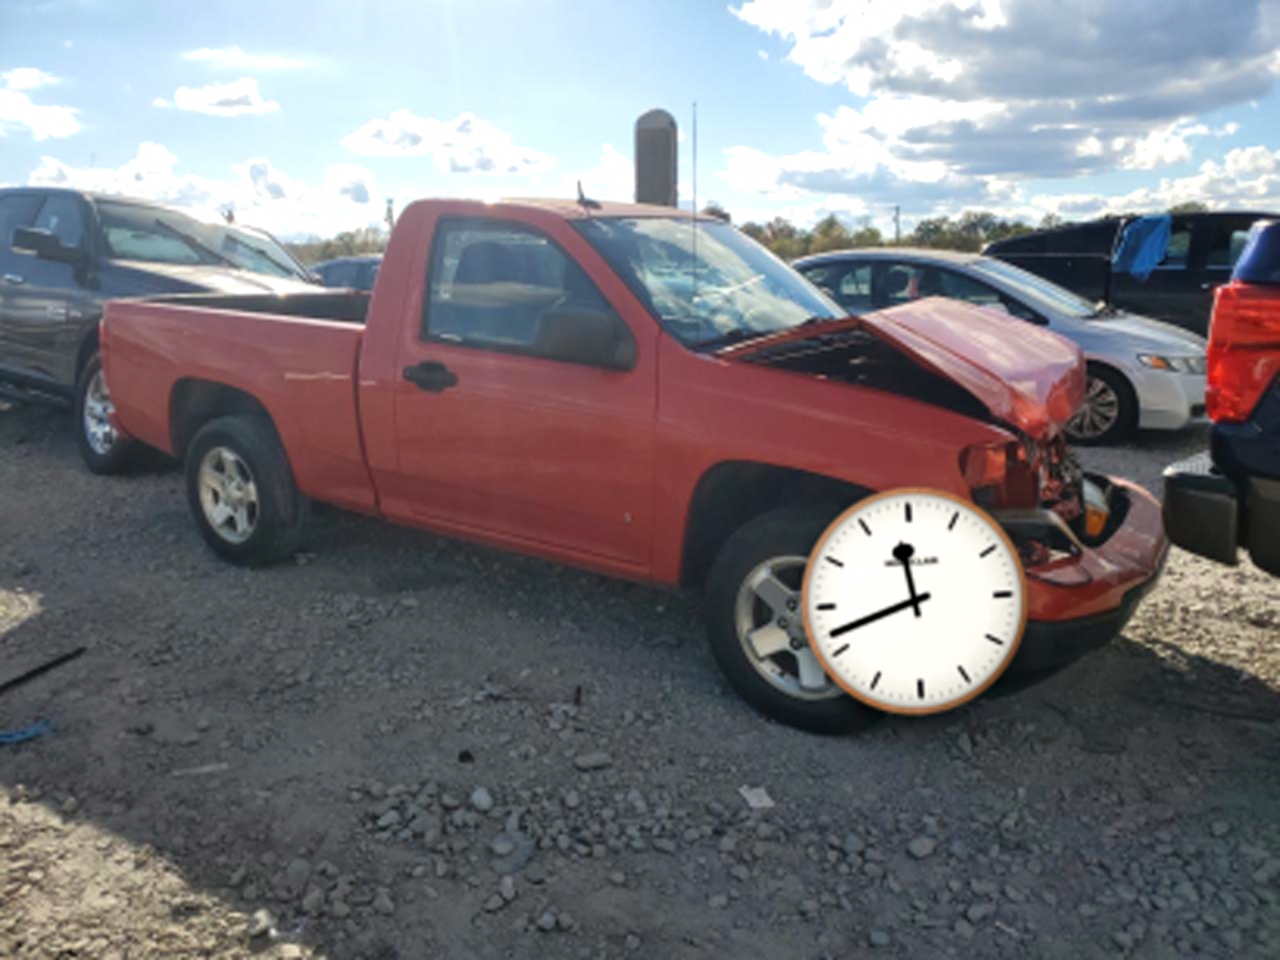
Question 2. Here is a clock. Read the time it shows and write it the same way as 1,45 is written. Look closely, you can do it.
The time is 11,42
